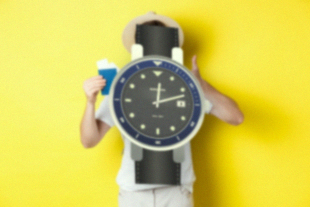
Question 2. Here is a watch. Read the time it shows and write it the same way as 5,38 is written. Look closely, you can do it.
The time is 12,12
